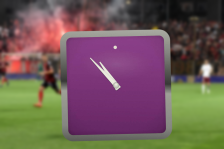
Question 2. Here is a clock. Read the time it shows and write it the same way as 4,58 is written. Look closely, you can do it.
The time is 10,53
